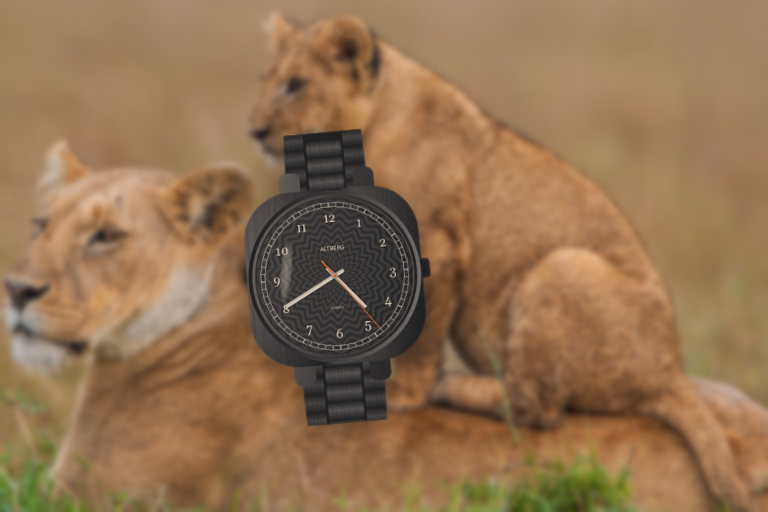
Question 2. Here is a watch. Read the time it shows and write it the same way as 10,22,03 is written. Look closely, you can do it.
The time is 4,40,24
